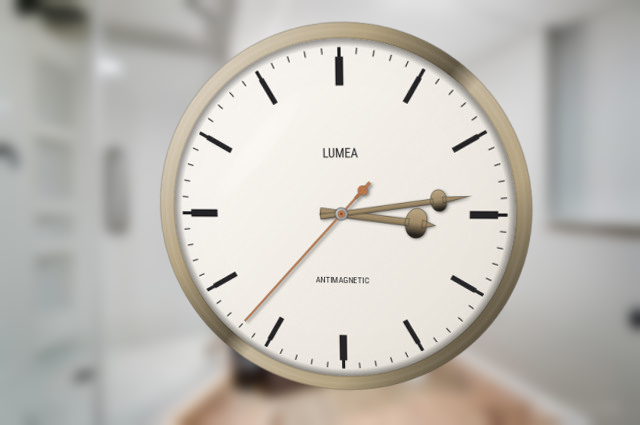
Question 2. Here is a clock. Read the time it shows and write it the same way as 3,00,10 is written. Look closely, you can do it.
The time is 3,13,37
